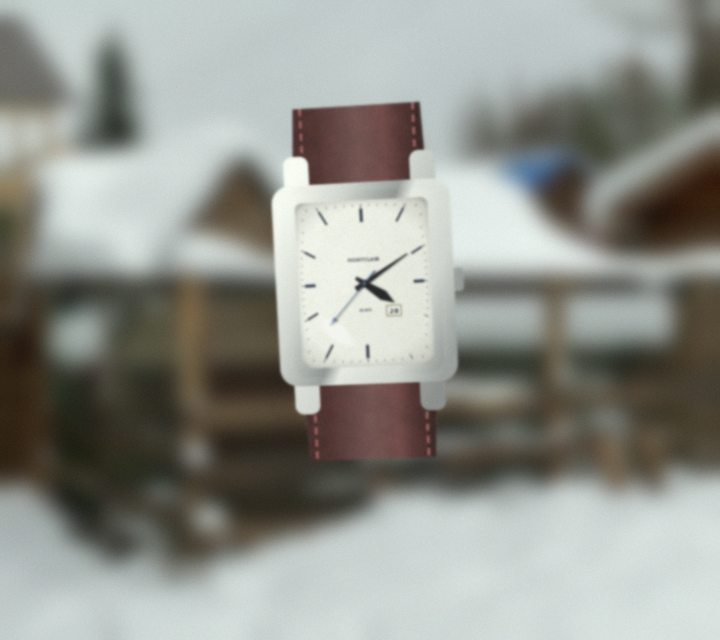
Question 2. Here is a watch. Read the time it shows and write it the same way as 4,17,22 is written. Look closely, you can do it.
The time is 4,09,37
